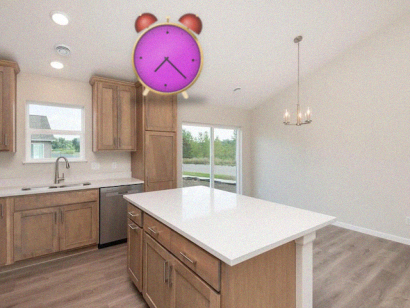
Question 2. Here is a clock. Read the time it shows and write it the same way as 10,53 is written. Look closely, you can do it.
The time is 7,22
